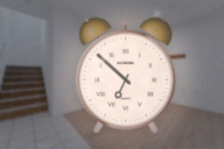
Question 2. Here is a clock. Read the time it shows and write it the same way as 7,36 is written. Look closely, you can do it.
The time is 6,52
